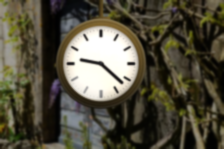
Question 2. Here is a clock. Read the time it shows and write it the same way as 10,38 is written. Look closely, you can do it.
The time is 9,22
